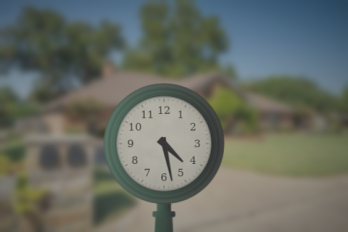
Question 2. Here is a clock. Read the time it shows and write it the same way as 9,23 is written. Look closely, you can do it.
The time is 4,28
